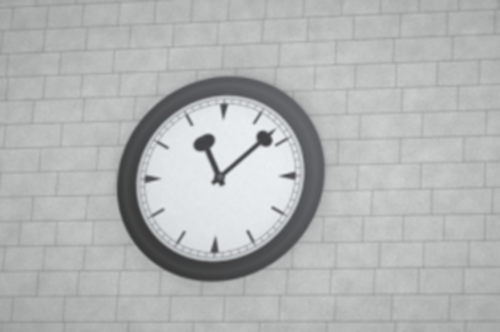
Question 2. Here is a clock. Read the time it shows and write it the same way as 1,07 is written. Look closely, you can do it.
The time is 11,08
